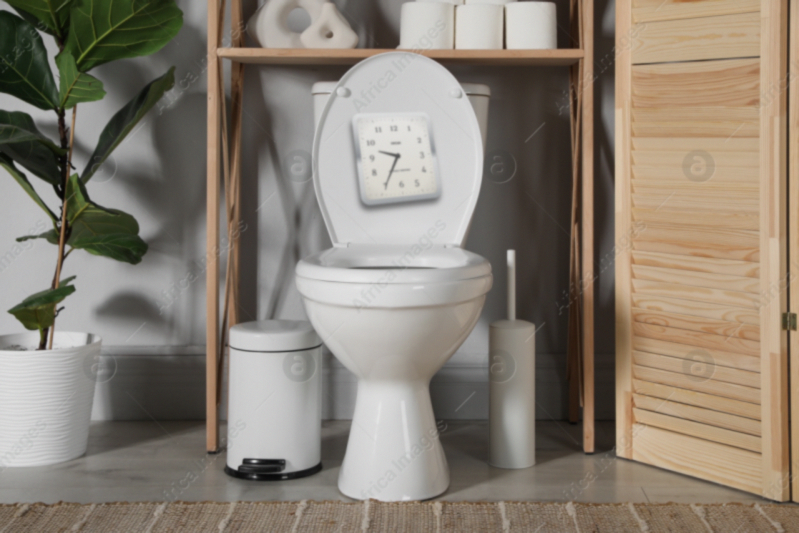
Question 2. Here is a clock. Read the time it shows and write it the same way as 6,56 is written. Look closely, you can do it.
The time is 9,35
